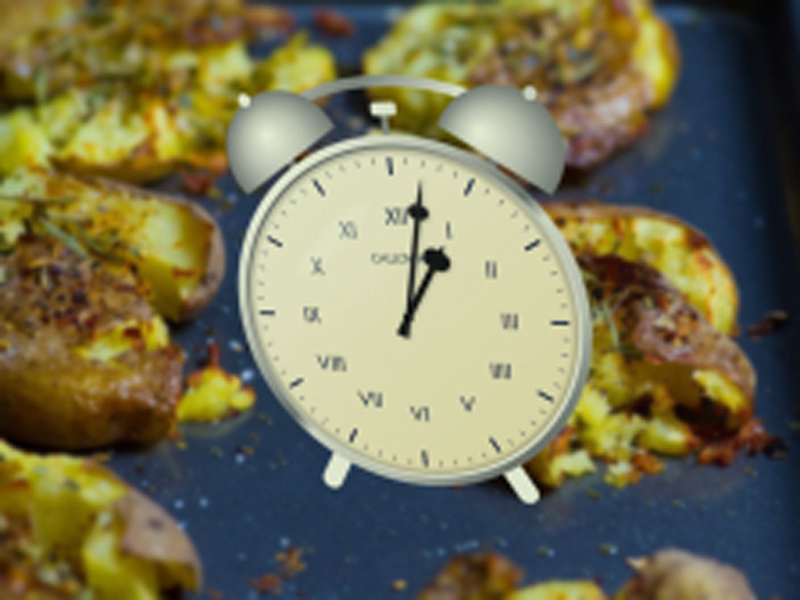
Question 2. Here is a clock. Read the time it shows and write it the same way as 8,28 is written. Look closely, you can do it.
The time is 1,02
